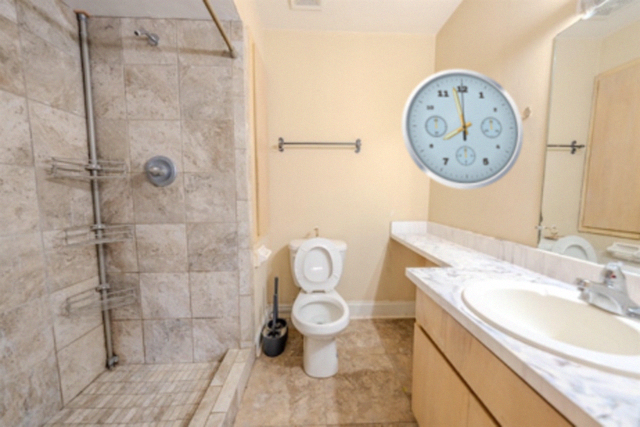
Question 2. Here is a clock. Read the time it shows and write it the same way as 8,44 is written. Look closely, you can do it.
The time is 7,58
